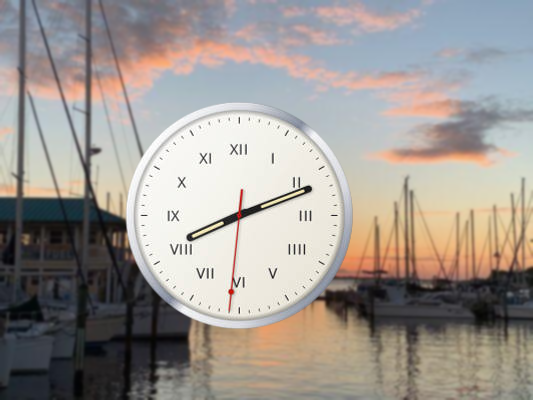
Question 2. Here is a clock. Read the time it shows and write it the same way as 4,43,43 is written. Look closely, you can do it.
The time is 8,11,31
